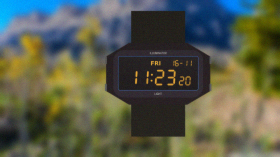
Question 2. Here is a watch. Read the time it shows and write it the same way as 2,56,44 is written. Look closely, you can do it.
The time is 11,23,20
